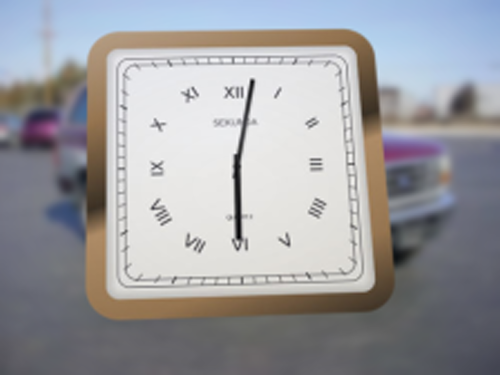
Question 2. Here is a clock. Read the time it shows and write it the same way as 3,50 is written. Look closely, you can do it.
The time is 6,02
